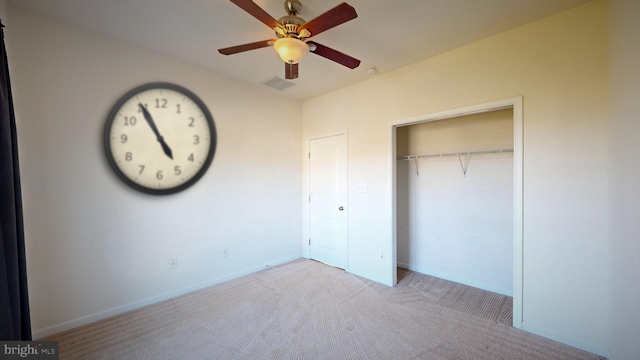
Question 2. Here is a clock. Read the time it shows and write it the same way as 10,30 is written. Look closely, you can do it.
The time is 4,55
